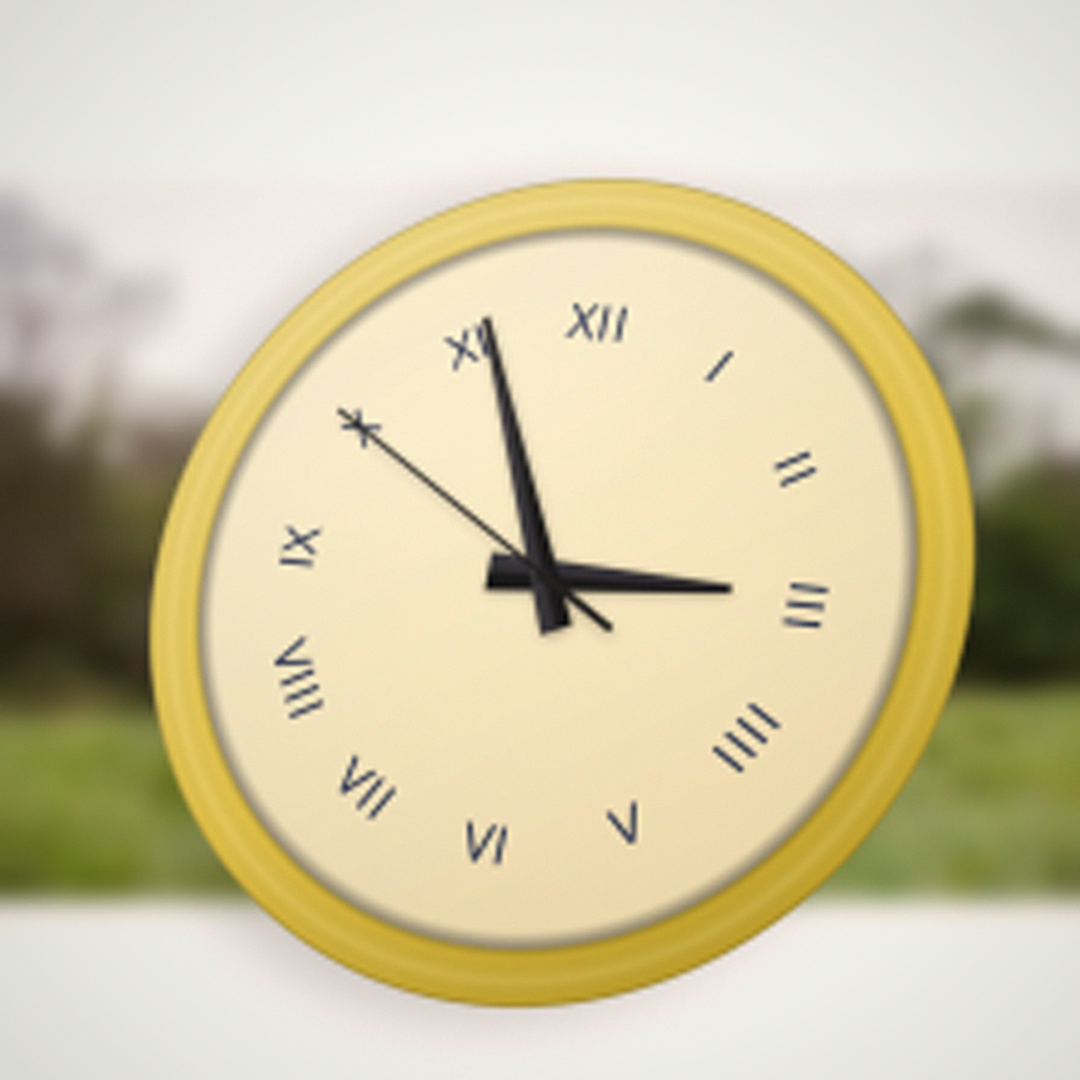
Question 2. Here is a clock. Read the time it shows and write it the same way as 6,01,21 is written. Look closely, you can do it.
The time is 2,55,50
